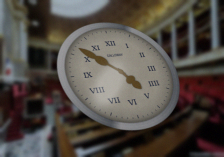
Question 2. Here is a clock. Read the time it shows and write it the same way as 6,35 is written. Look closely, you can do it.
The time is 4,52
